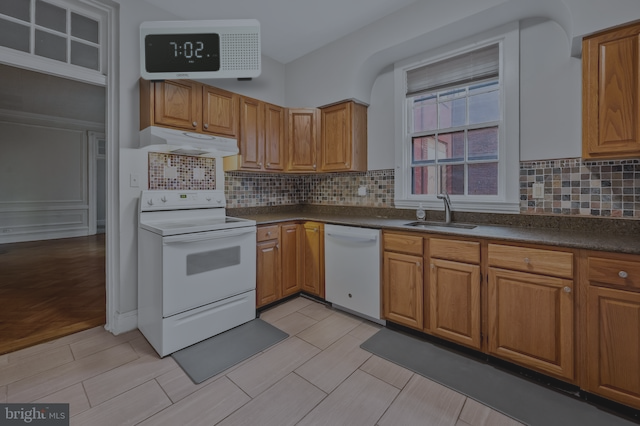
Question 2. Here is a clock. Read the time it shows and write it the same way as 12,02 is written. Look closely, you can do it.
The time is 7,02
